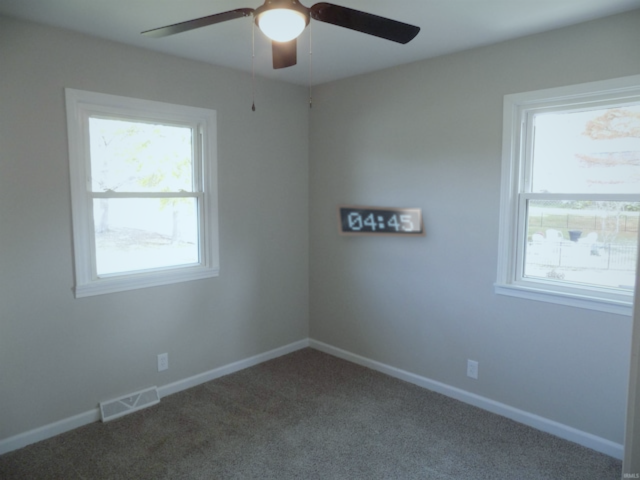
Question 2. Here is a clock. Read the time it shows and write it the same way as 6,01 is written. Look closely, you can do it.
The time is 4,45
